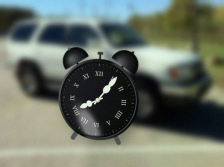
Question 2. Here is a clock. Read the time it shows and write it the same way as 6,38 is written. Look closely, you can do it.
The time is 8,06
